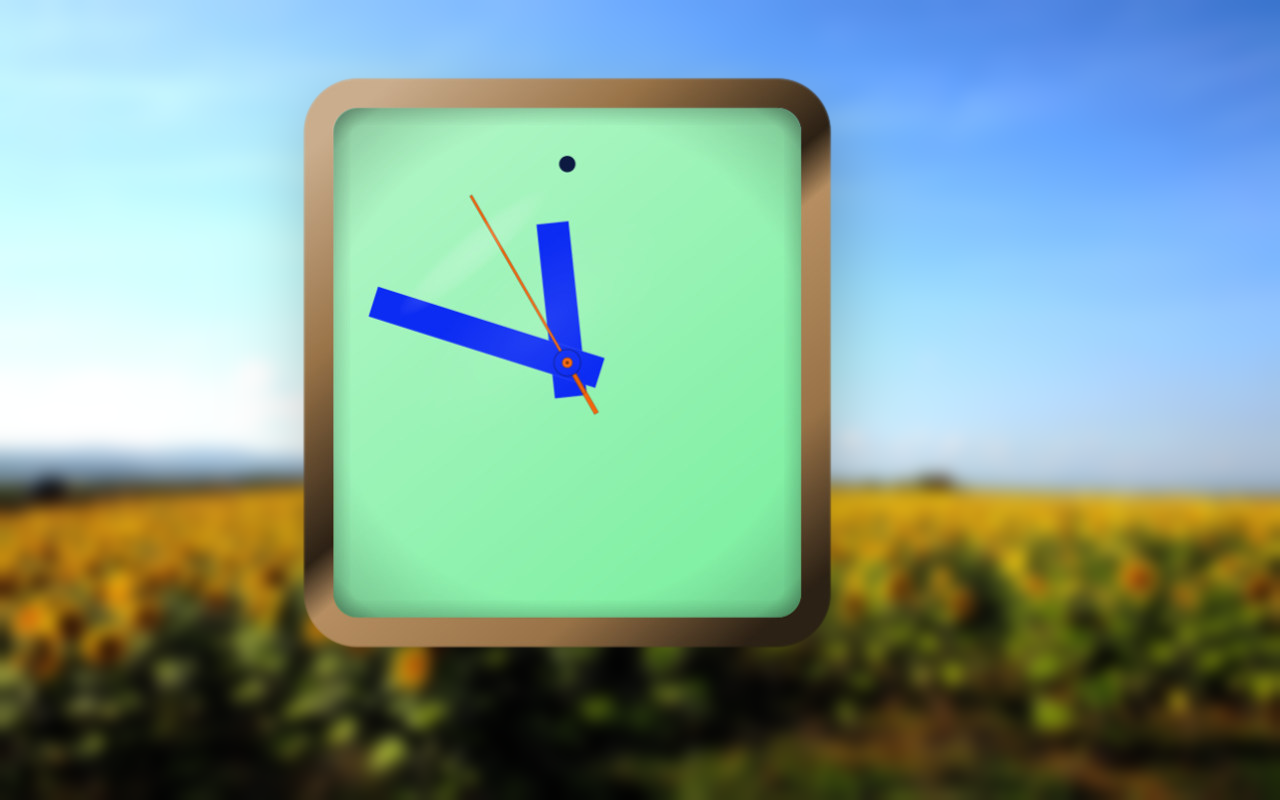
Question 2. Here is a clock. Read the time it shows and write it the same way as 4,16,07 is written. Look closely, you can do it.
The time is 11,47,55
